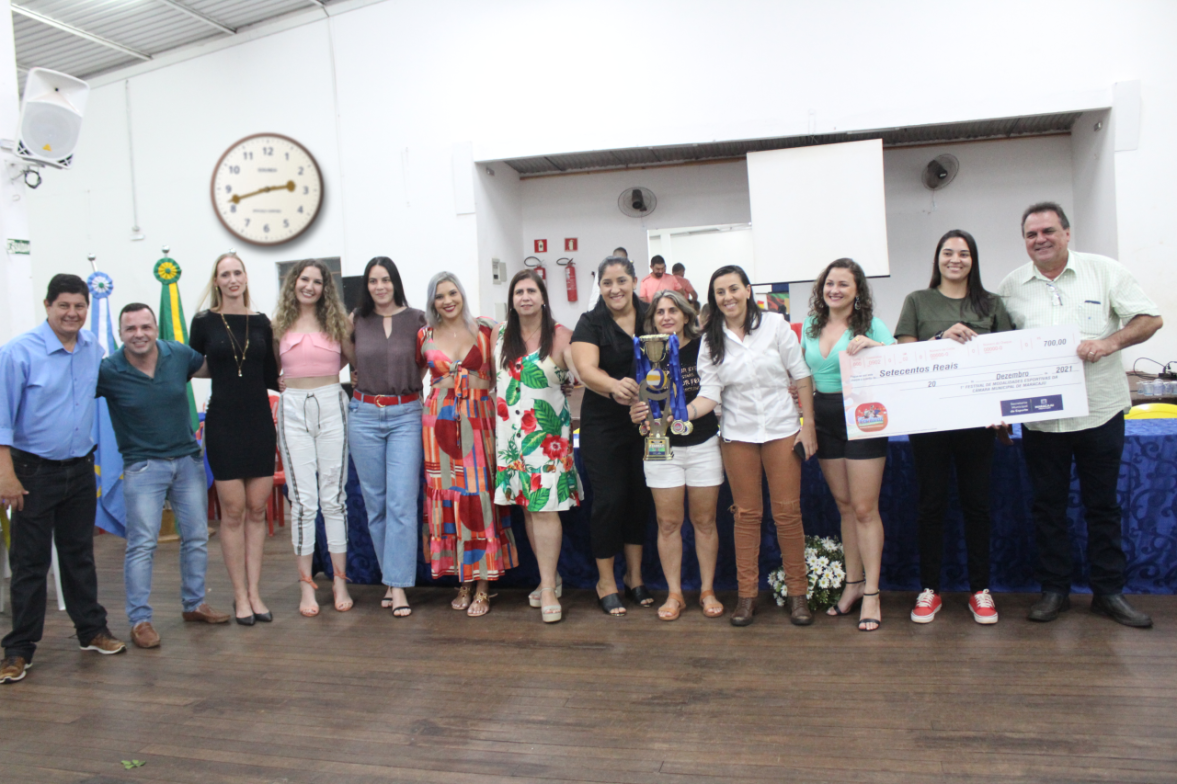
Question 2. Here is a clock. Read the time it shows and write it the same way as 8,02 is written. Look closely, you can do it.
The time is 2,42
